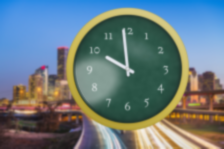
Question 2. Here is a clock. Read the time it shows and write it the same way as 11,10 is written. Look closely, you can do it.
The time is 9,59
